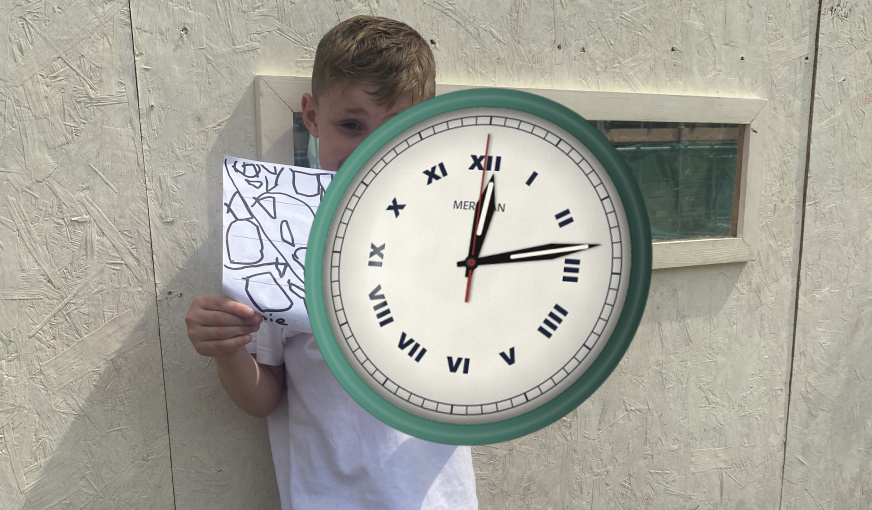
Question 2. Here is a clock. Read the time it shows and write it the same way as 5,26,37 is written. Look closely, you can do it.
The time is 12,13,00
